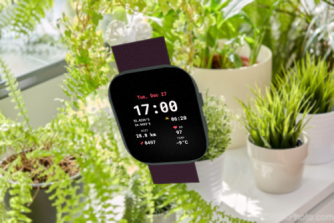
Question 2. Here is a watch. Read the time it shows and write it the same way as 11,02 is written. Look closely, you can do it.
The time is 17,00
